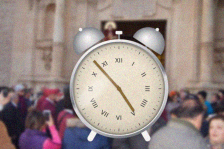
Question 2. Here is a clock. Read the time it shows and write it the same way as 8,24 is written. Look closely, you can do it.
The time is 4,53
